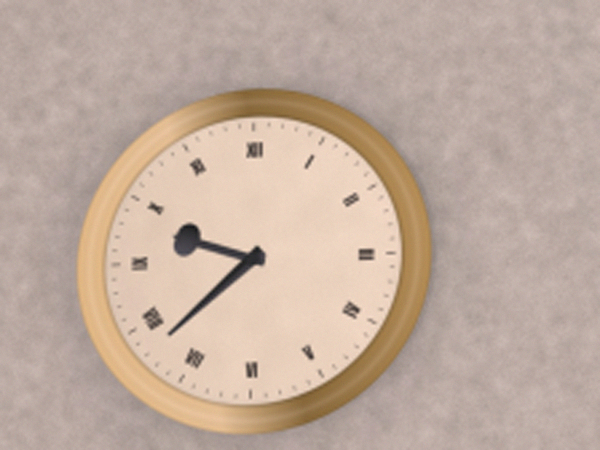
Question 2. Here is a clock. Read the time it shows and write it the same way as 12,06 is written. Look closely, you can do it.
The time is 9,38
